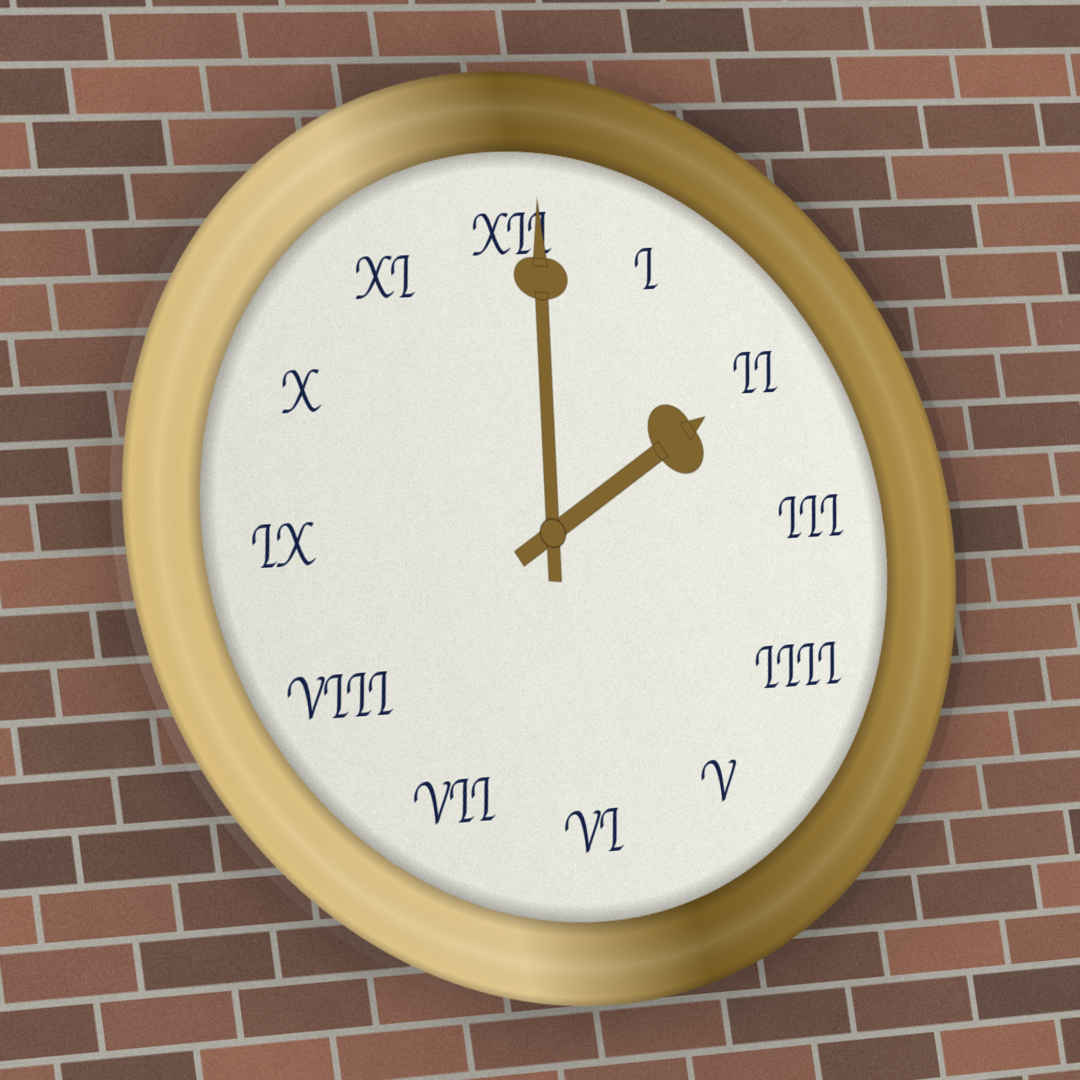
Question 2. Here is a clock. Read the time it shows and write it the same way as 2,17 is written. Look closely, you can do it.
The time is 2,01
